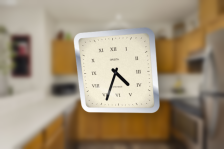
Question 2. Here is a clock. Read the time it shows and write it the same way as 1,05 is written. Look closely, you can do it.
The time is 4,34
